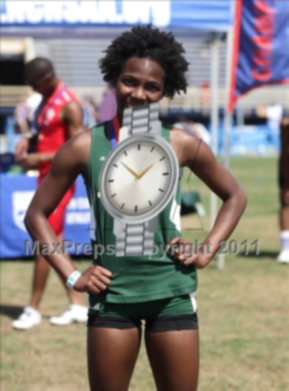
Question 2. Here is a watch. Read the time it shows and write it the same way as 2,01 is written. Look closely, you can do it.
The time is 1,52
